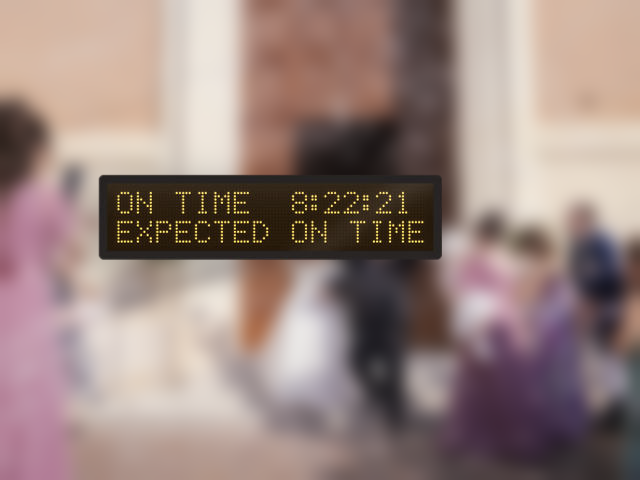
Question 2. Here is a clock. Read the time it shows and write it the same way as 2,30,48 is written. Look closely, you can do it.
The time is 8,22,21
